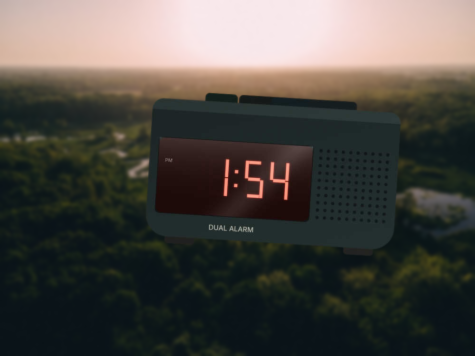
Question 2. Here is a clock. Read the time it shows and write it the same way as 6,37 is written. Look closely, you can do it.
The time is 1,54
